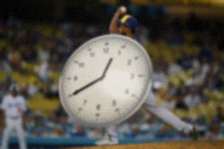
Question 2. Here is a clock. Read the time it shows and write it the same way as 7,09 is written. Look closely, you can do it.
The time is 12,40
